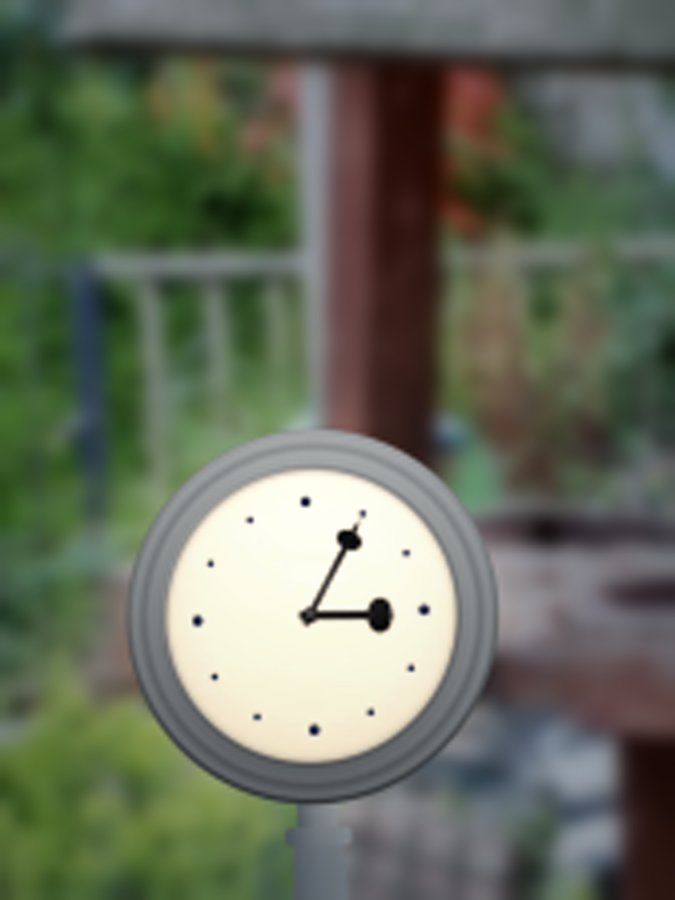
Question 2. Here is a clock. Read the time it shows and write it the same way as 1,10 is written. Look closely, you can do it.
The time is 3,05
